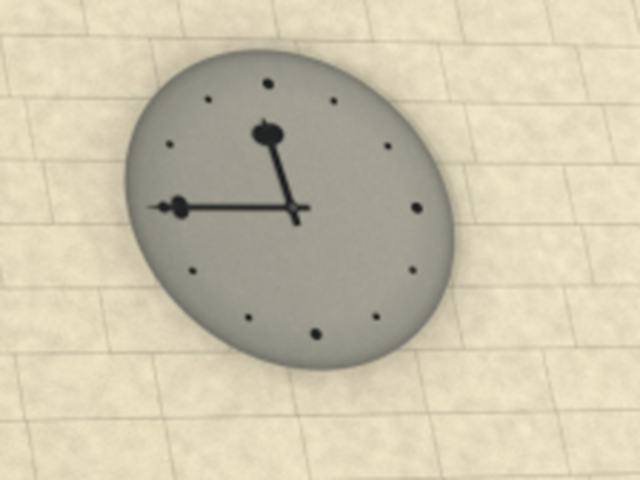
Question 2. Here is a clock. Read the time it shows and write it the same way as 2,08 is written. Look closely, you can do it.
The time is 11,45
